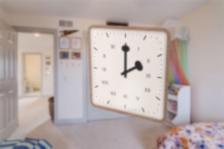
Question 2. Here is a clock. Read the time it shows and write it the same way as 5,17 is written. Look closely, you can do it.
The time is 2,00
